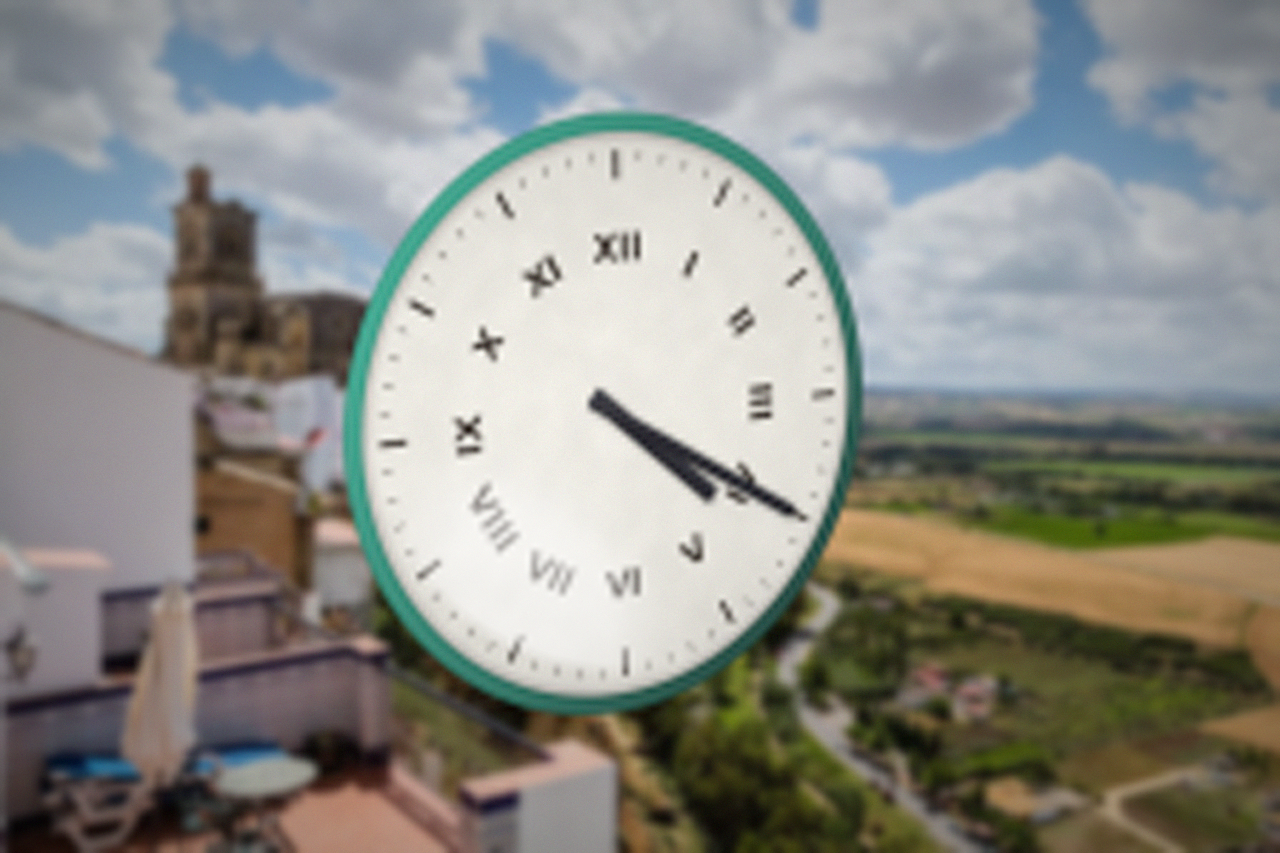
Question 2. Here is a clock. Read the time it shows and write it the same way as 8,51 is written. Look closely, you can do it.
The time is 4,20
